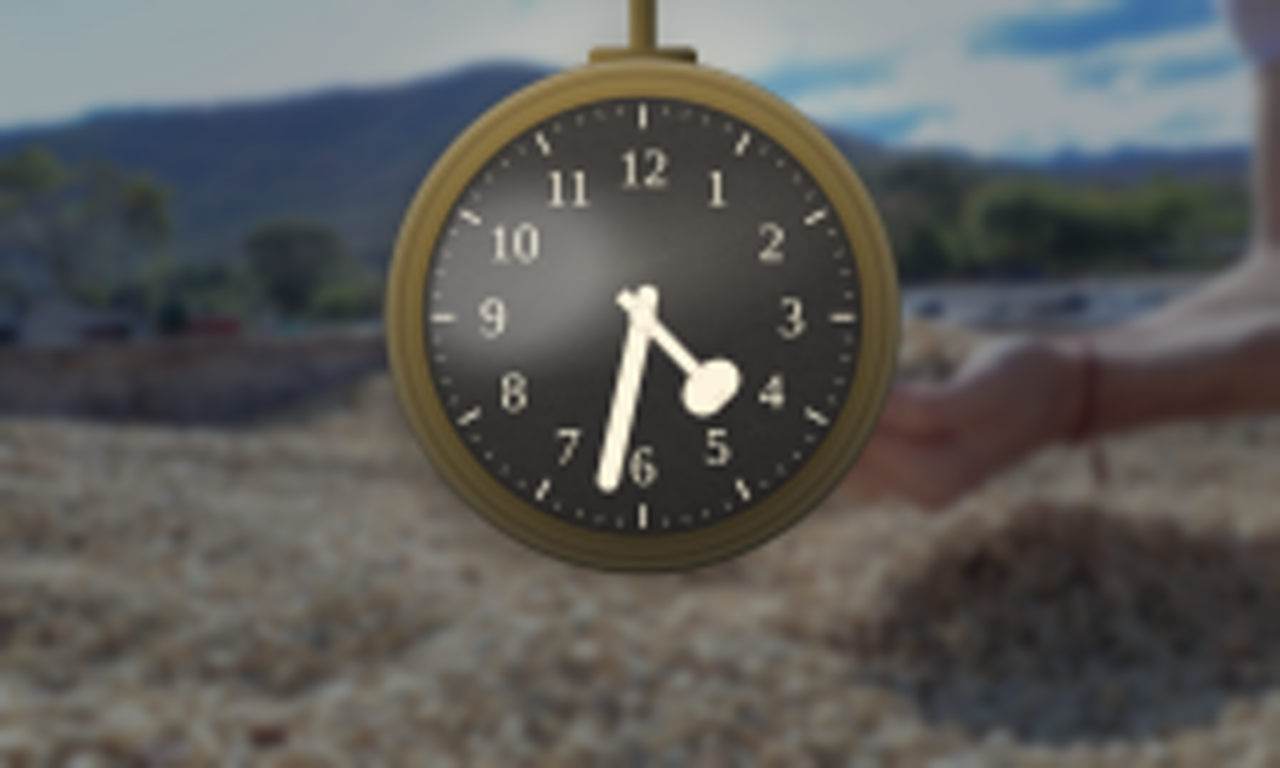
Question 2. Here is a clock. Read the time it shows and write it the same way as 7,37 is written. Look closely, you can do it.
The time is 4,32
